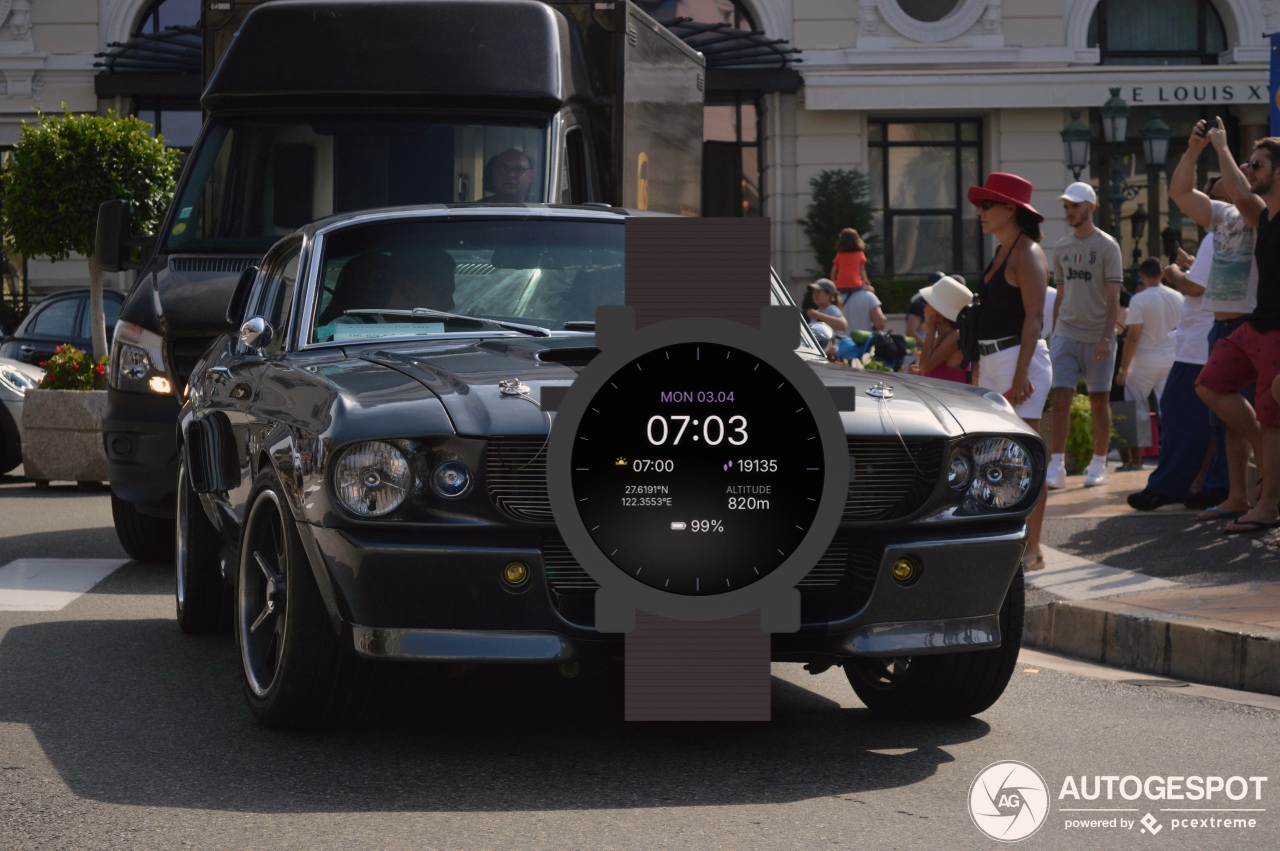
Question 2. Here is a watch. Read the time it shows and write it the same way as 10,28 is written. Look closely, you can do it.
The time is 7,03
